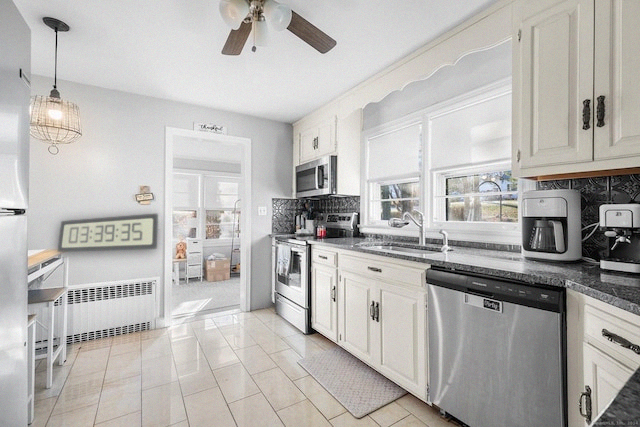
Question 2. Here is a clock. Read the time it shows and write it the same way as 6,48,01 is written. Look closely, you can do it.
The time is 3,39,35
